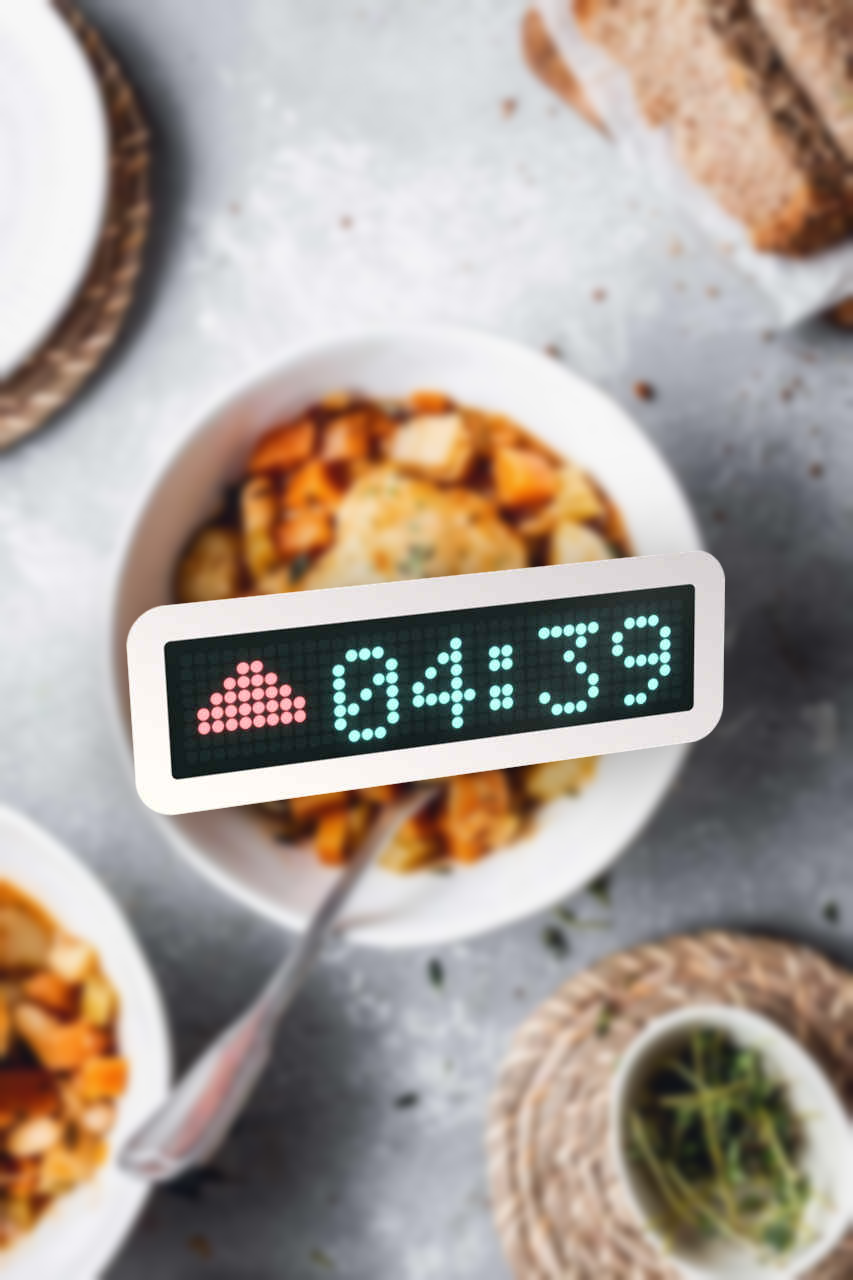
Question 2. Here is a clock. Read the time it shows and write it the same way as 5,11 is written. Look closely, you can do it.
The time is 4,39
